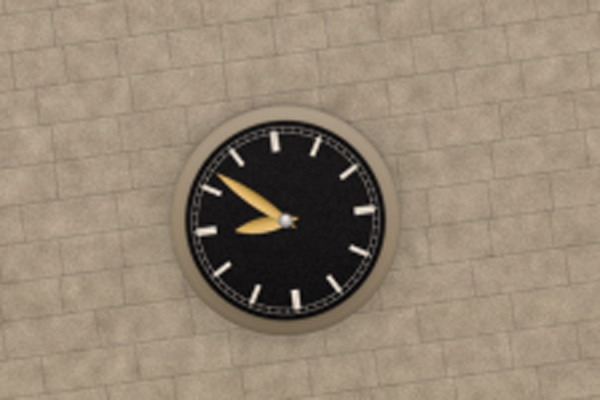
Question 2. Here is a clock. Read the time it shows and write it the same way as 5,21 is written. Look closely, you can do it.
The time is 8,52
